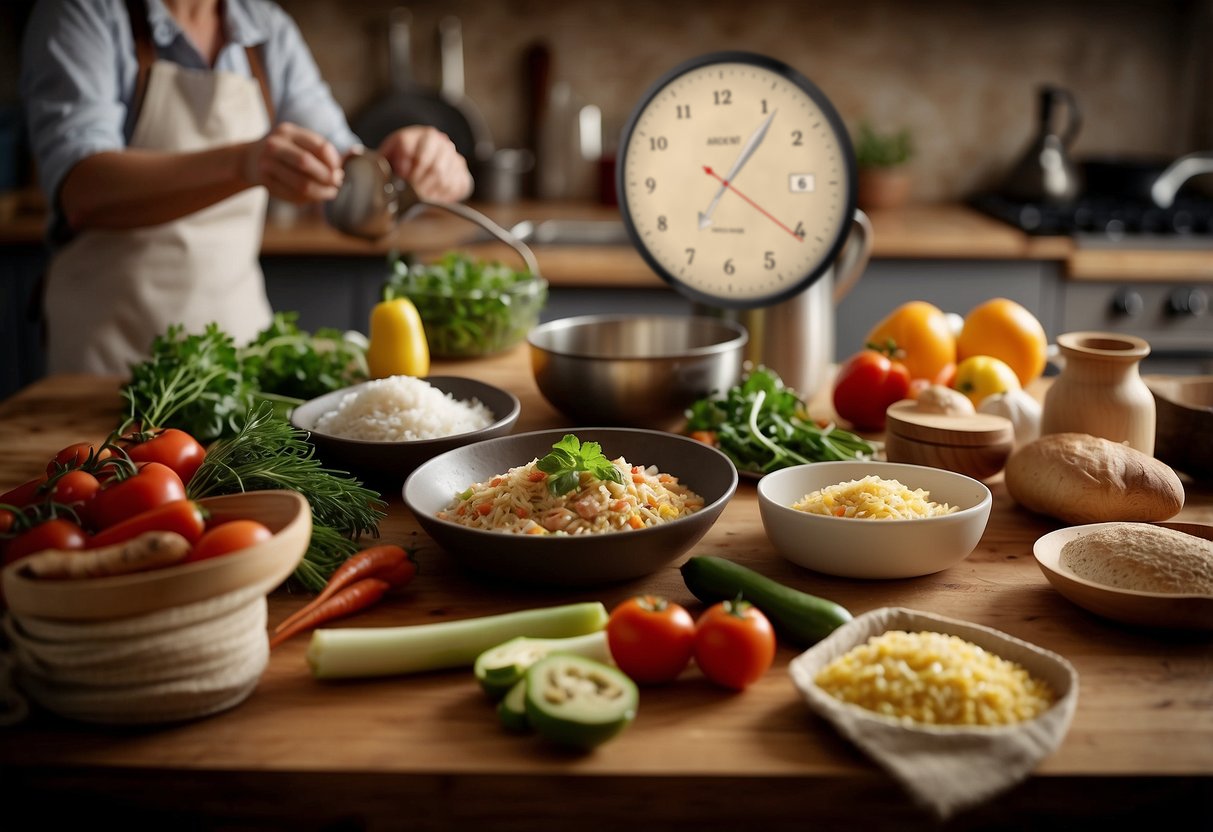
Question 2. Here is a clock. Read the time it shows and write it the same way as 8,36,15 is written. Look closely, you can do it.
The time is 7,06,21
